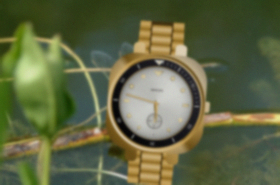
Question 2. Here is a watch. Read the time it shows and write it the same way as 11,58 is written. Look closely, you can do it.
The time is 5,47
